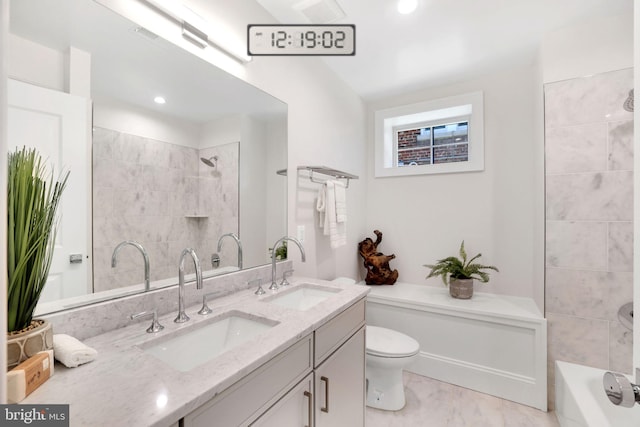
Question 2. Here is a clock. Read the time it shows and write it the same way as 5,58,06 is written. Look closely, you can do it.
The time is 12,19,02
